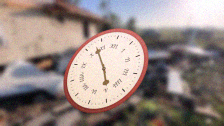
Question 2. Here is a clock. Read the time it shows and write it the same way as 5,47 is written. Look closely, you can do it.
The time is 4,53
